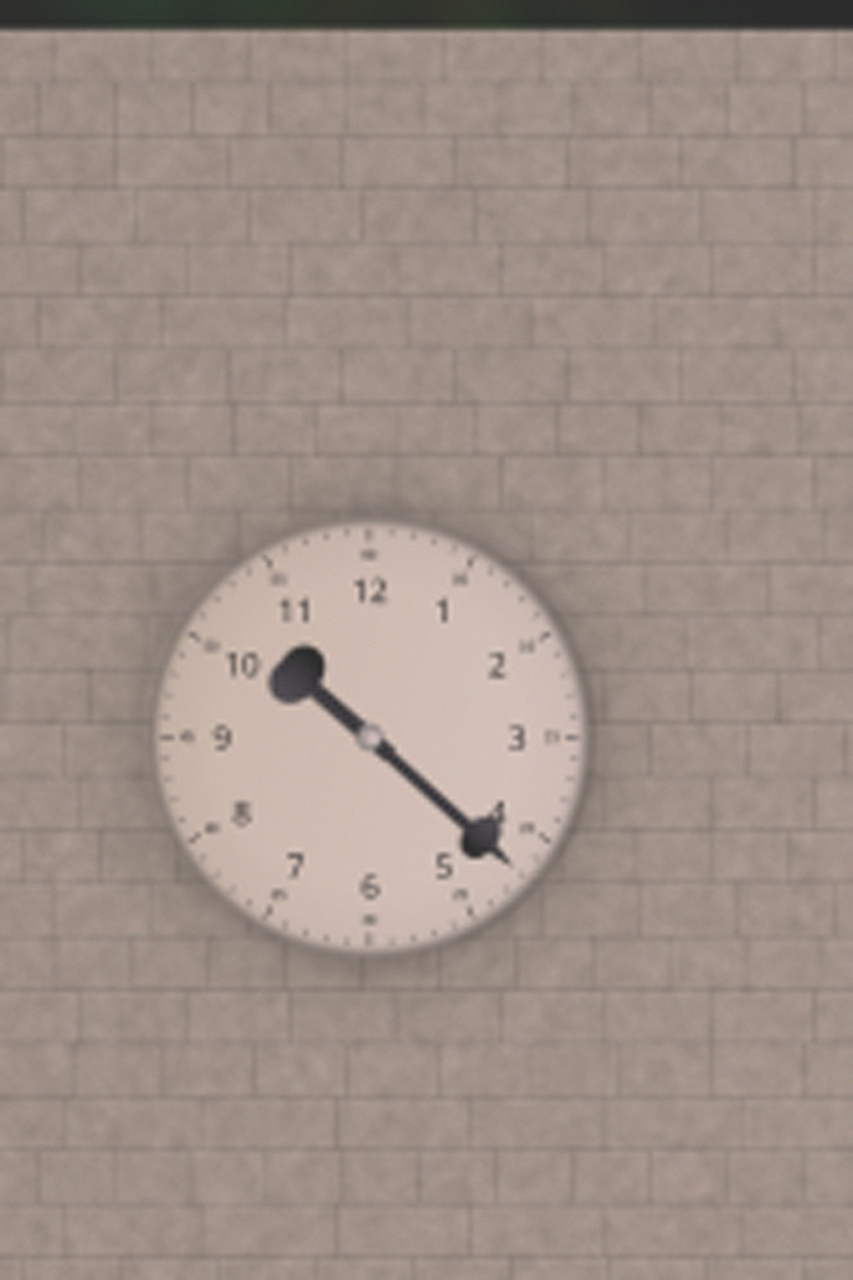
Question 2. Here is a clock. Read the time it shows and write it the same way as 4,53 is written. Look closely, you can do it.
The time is 10,22
